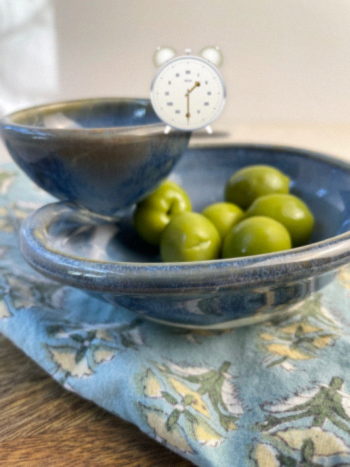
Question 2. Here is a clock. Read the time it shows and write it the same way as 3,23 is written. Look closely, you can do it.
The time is 1,30
